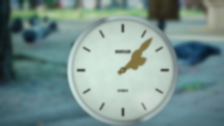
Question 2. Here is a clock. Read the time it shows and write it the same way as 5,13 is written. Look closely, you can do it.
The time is 2,07
